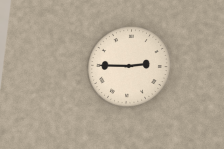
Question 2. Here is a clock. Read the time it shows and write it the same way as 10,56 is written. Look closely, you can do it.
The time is 2,45
